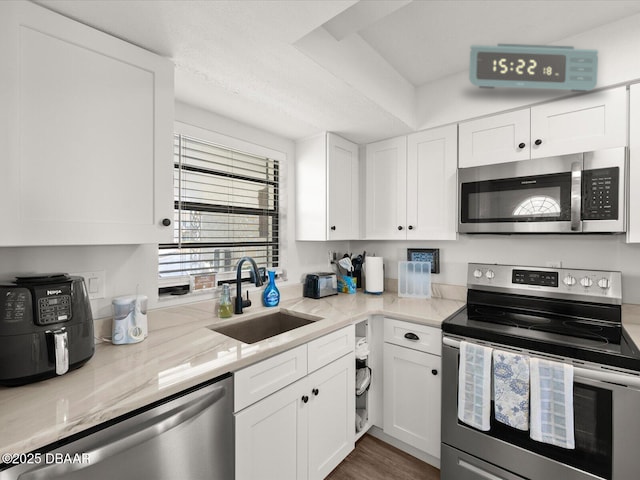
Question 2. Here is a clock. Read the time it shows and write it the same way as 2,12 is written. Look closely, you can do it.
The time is 15,22
